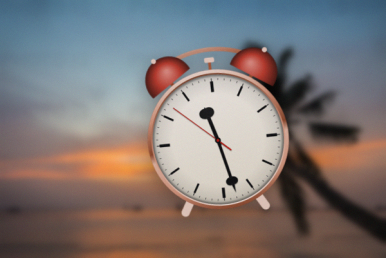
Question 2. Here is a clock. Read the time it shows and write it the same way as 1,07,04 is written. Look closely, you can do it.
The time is 11,27,52
